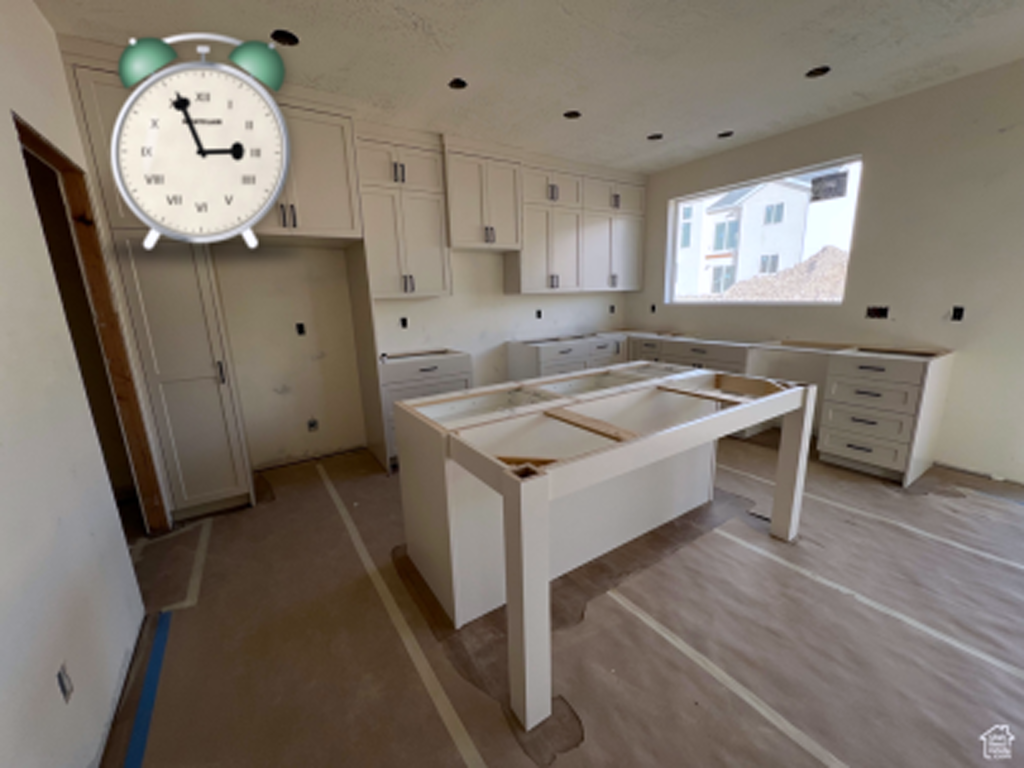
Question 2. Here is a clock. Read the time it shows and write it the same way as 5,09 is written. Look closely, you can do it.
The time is 2,56
